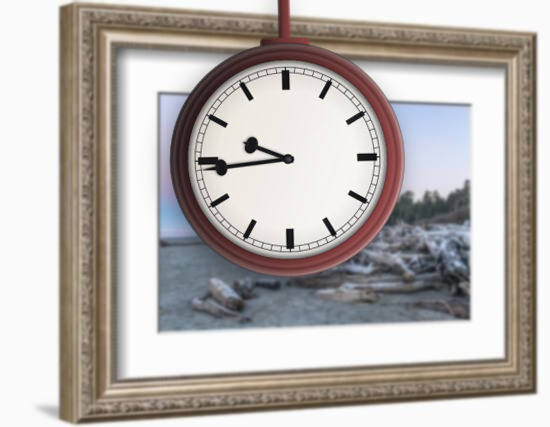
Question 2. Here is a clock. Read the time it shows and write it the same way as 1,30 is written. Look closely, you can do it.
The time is 9,44
